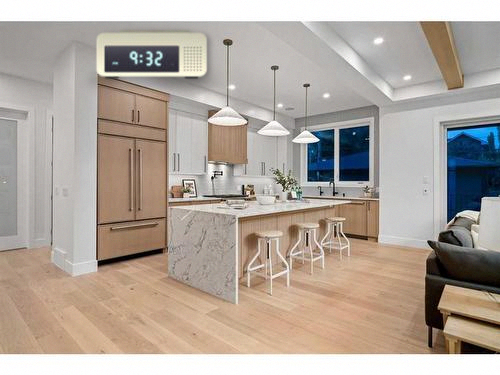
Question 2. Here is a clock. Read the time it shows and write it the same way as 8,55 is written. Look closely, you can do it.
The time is 9,32
